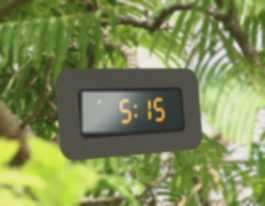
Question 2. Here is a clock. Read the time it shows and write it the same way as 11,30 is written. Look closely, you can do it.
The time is 5,15
